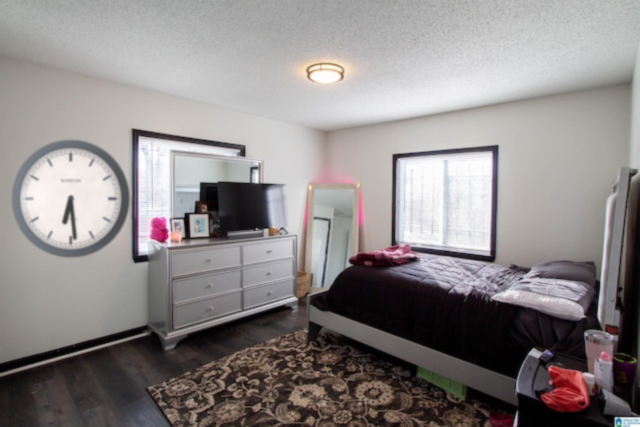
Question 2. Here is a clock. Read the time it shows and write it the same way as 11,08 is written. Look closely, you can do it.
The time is 6,29
